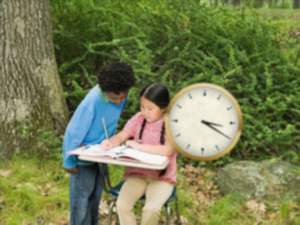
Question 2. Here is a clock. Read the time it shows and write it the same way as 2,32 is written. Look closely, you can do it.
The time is 3,20
